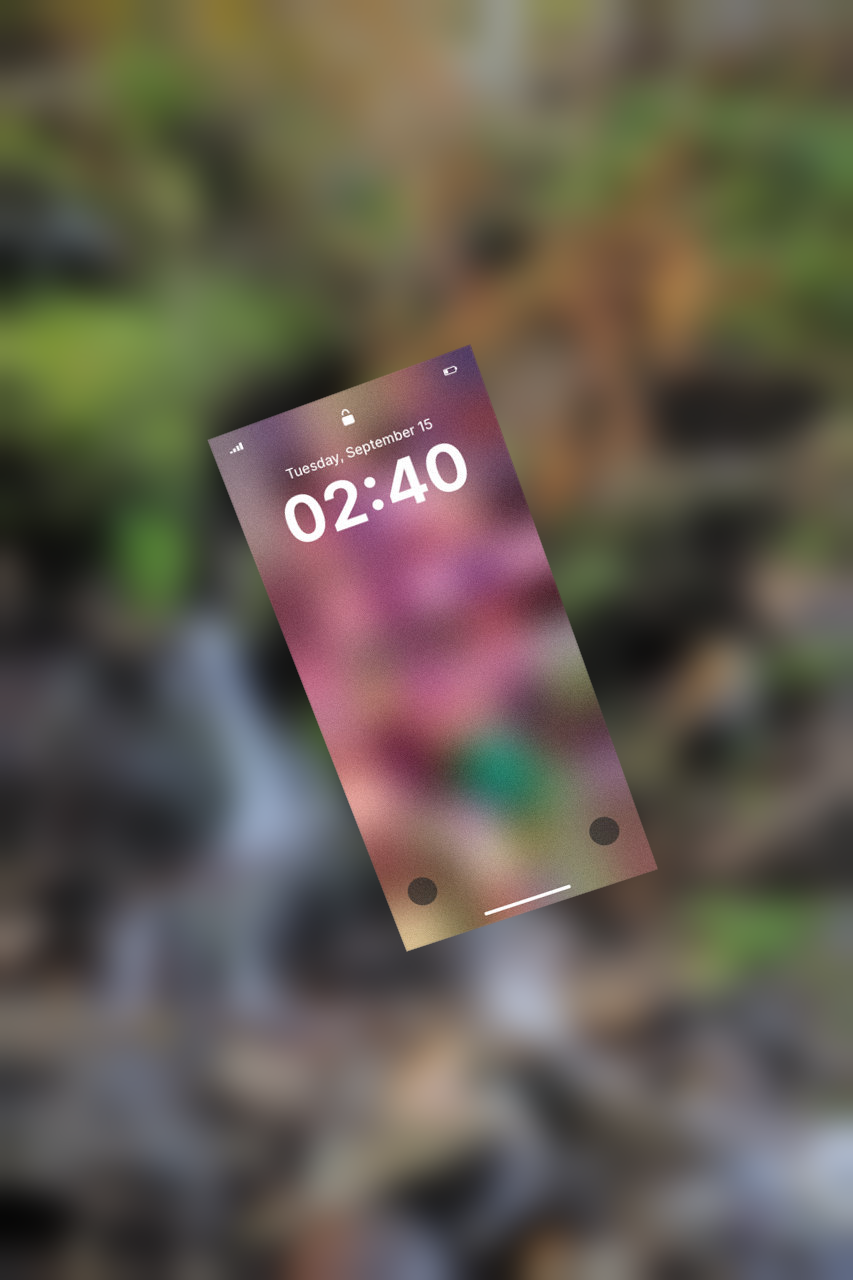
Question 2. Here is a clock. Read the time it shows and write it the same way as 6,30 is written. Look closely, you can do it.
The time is 2,40
